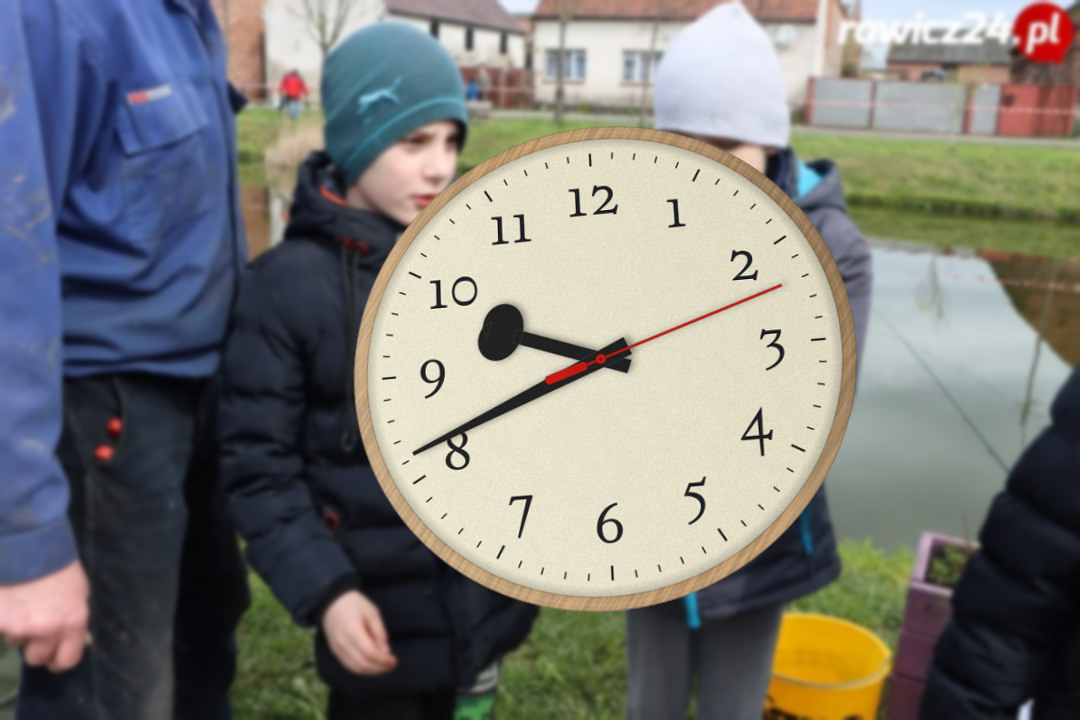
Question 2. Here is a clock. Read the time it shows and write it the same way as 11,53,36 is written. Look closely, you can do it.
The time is 9,41,12
